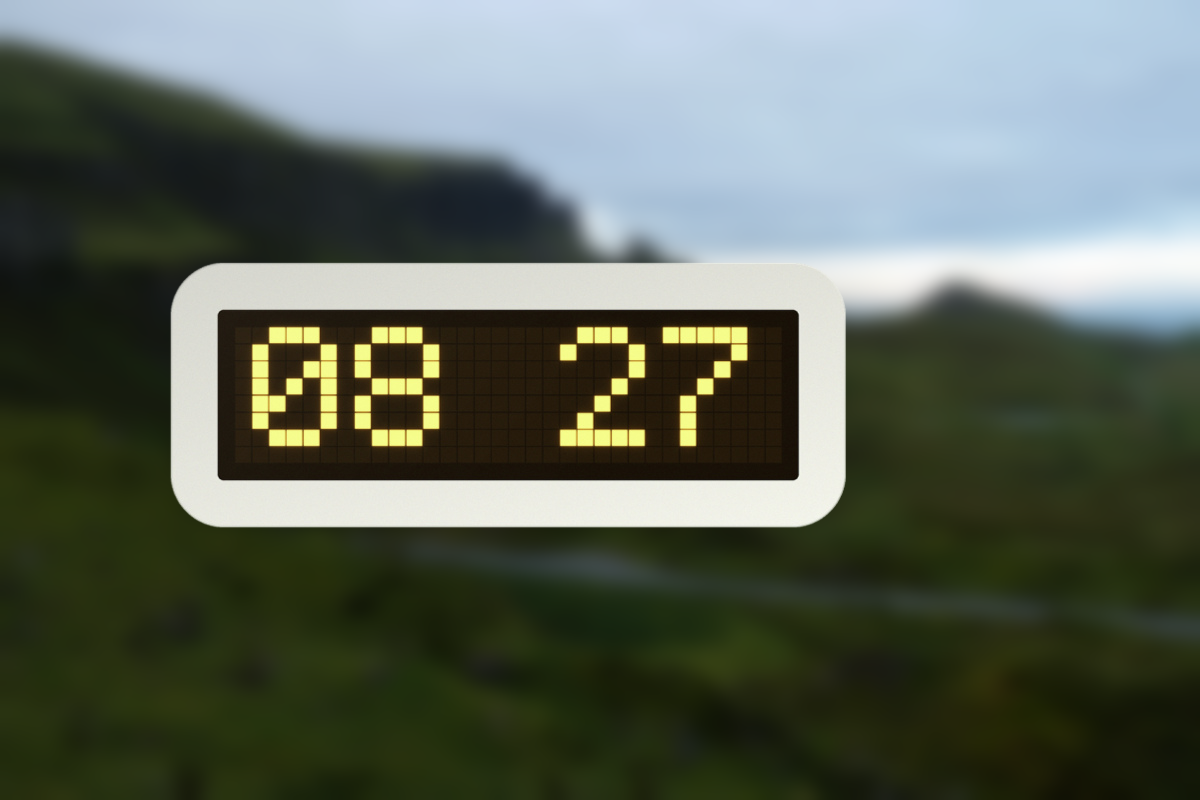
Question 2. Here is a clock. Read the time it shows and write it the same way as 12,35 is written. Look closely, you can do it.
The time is 8,27
